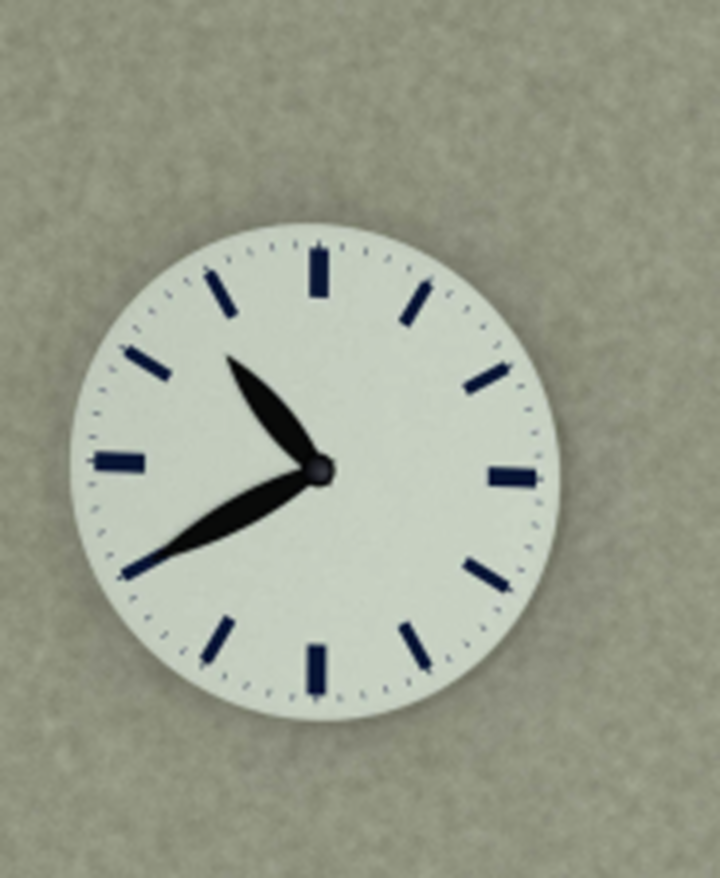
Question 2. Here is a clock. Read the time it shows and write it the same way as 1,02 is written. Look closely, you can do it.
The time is 10,40
